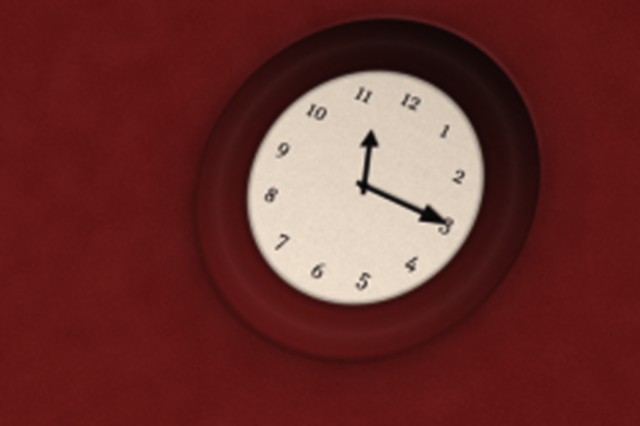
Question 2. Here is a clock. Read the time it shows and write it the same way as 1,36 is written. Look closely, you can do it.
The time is 11,15
